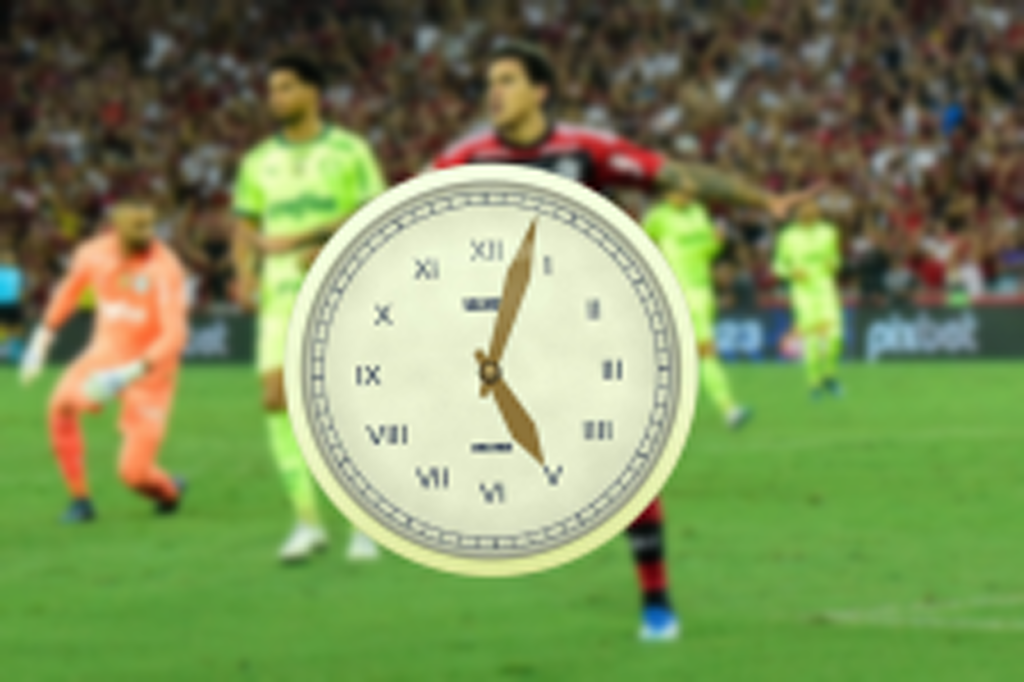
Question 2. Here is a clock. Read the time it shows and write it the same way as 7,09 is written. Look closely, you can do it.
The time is 5,03
